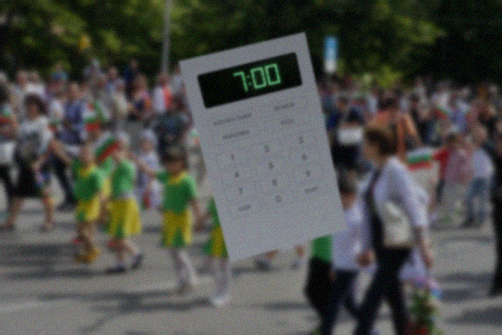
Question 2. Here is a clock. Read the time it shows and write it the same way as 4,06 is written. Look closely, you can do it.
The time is 7,00
